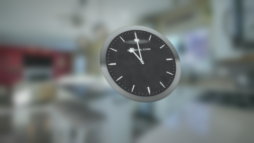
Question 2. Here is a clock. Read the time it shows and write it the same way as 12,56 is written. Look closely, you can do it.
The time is 11,00
